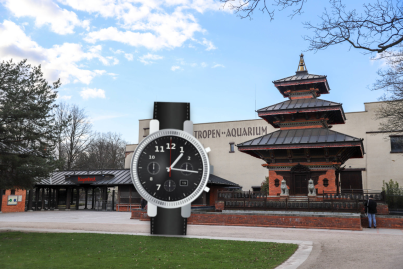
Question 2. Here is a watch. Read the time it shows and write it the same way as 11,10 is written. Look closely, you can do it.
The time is 1,16
